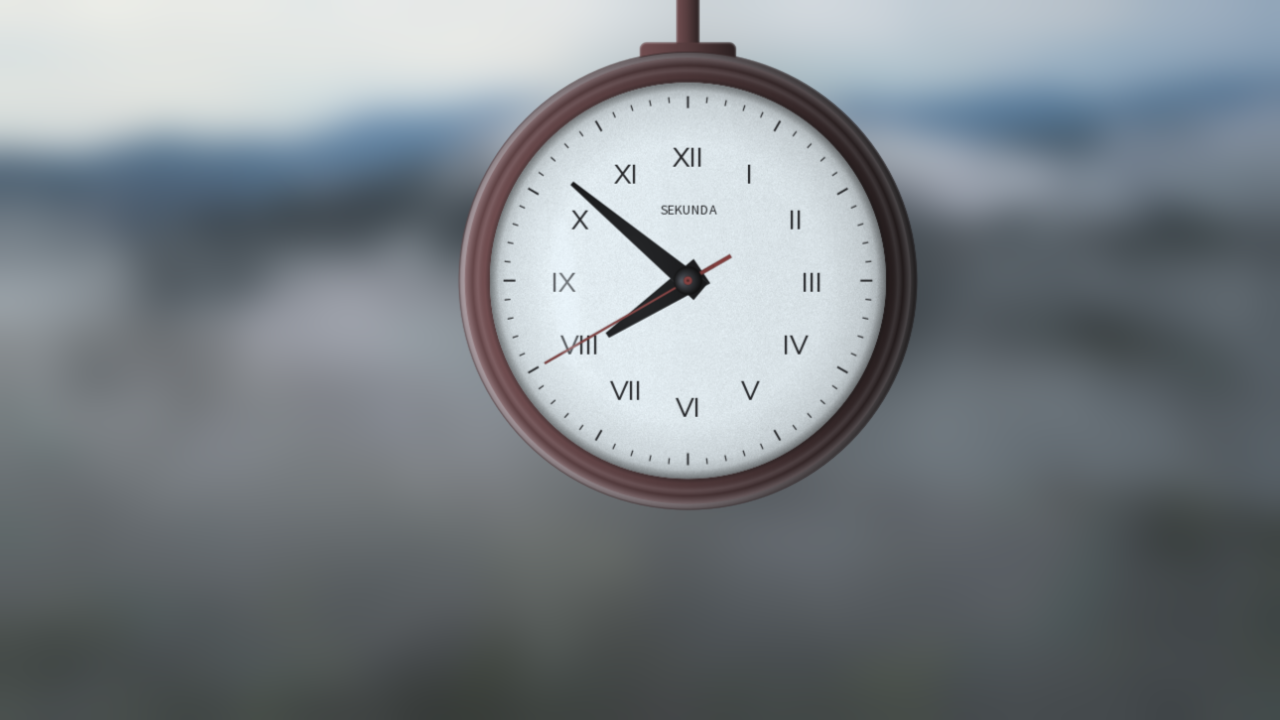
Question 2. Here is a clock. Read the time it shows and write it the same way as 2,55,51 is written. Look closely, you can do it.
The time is 7,51,40
